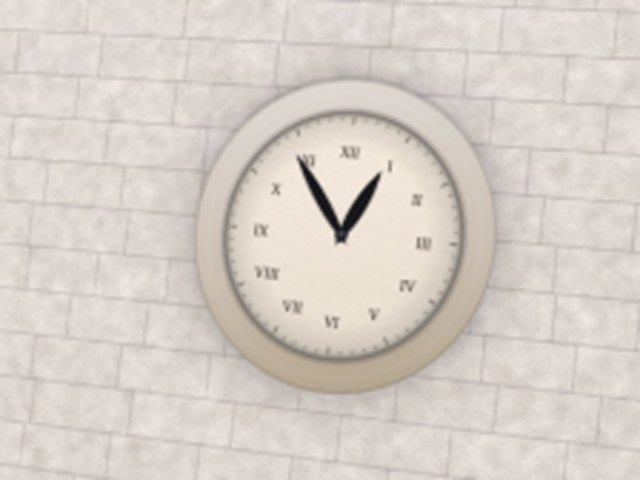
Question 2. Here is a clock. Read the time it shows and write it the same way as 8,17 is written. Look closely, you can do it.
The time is 12,54
